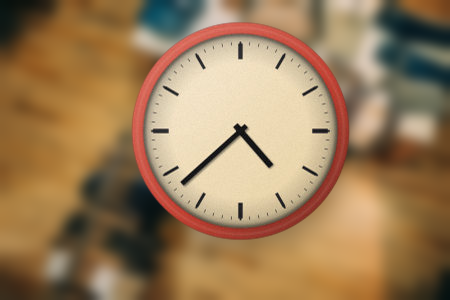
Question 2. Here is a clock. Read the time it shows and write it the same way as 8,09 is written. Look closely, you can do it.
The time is 4,38
